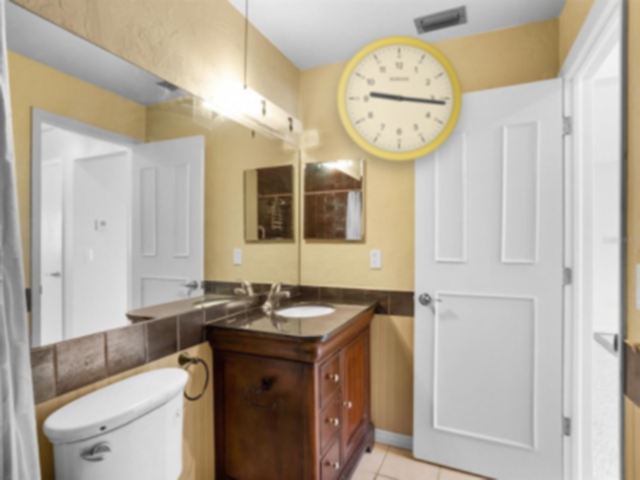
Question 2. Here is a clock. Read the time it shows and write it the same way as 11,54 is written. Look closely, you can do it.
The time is 9,16
